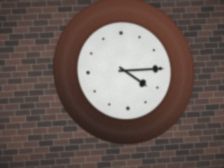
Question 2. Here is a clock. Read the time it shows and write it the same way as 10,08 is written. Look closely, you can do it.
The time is 4,15
